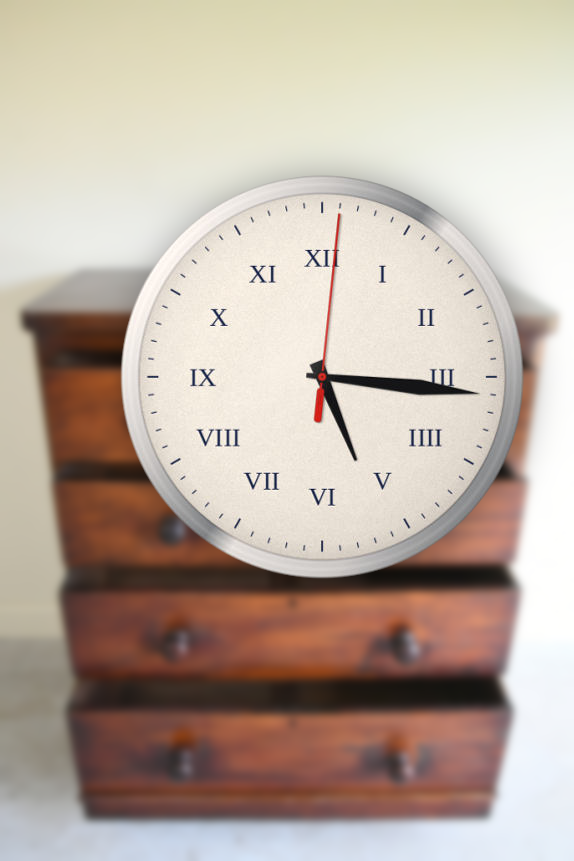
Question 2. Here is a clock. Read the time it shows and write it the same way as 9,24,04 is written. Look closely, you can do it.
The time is 5,16,01
